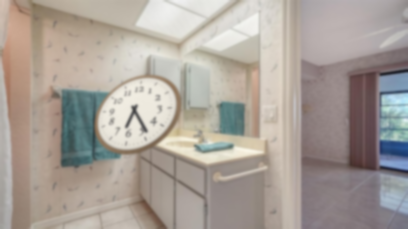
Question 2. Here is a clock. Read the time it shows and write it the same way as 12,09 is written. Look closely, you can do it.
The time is 6,24
